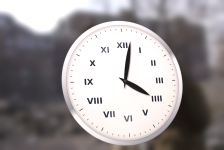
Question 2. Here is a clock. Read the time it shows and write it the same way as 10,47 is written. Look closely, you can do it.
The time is 4,02
